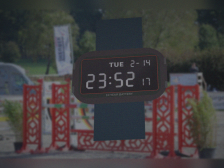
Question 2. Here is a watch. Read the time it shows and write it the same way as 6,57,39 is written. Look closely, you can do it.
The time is 23,52,17
